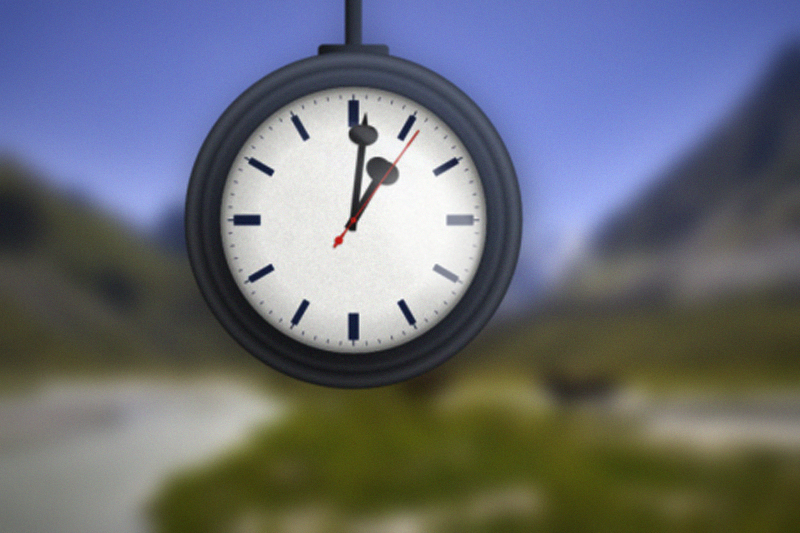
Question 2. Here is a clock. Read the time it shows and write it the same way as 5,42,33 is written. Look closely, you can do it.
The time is 1,01,06
